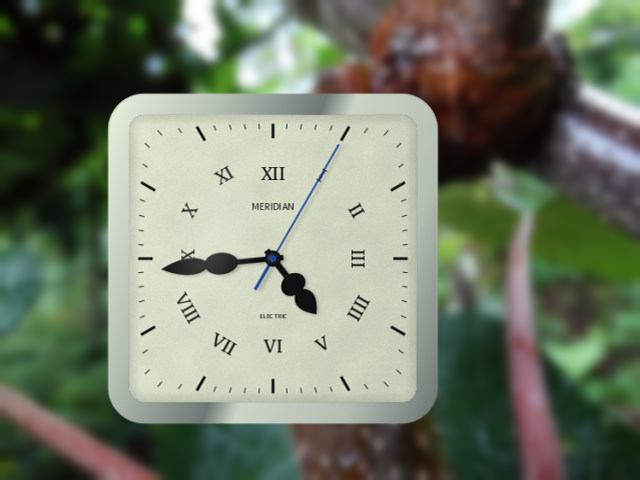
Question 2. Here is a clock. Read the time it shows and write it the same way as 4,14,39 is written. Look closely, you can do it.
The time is 4,44,05
